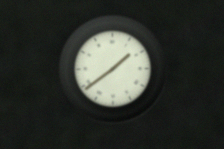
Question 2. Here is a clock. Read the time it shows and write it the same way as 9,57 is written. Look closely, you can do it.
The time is 1,39
